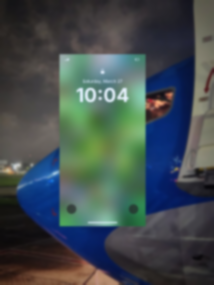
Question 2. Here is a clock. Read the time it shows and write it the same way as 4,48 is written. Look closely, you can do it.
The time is 10,04
